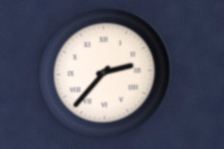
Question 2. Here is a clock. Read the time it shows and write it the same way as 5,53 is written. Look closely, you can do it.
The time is 2,37
